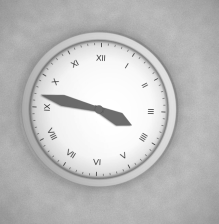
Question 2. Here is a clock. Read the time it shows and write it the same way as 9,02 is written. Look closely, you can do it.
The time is 3,47
